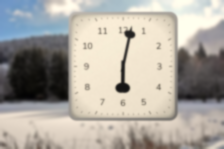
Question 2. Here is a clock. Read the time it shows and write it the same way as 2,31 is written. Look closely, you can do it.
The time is 6,02
